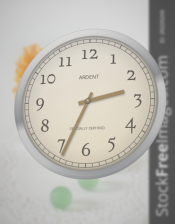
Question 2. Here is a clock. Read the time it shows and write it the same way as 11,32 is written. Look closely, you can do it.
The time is 2,34
